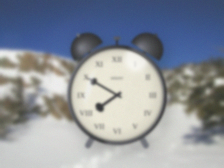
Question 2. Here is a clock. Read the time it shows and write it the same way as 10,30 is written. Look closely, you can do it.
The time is 7,50
